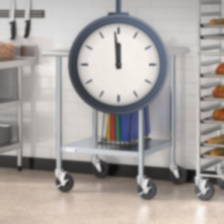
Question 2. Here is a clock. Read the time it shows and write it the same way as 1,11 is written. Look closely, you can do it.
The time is 11,59
